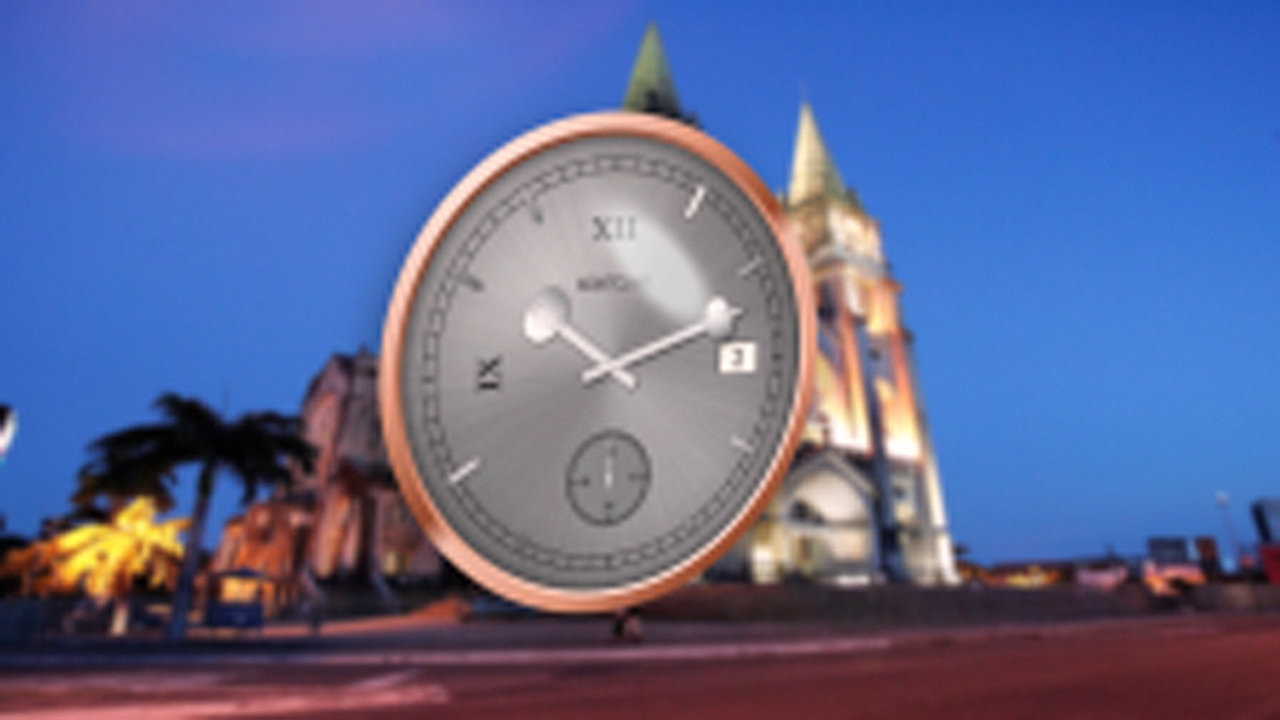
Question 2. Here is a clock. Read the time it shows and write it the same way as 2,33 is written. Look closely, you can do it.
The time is 10,12
